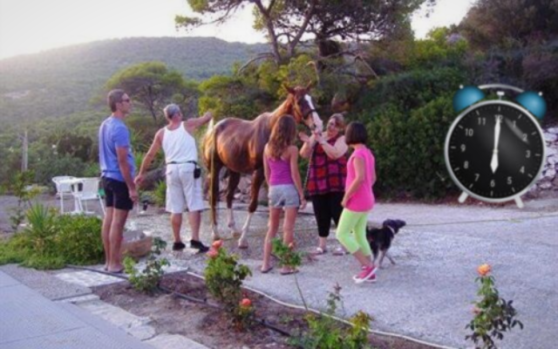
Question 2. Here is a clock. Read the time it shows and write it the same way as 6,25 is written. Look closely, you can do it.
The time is 6,00
